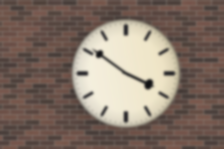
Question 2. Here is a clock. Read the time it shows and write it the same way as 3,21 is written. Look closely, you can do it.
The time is 3,51
